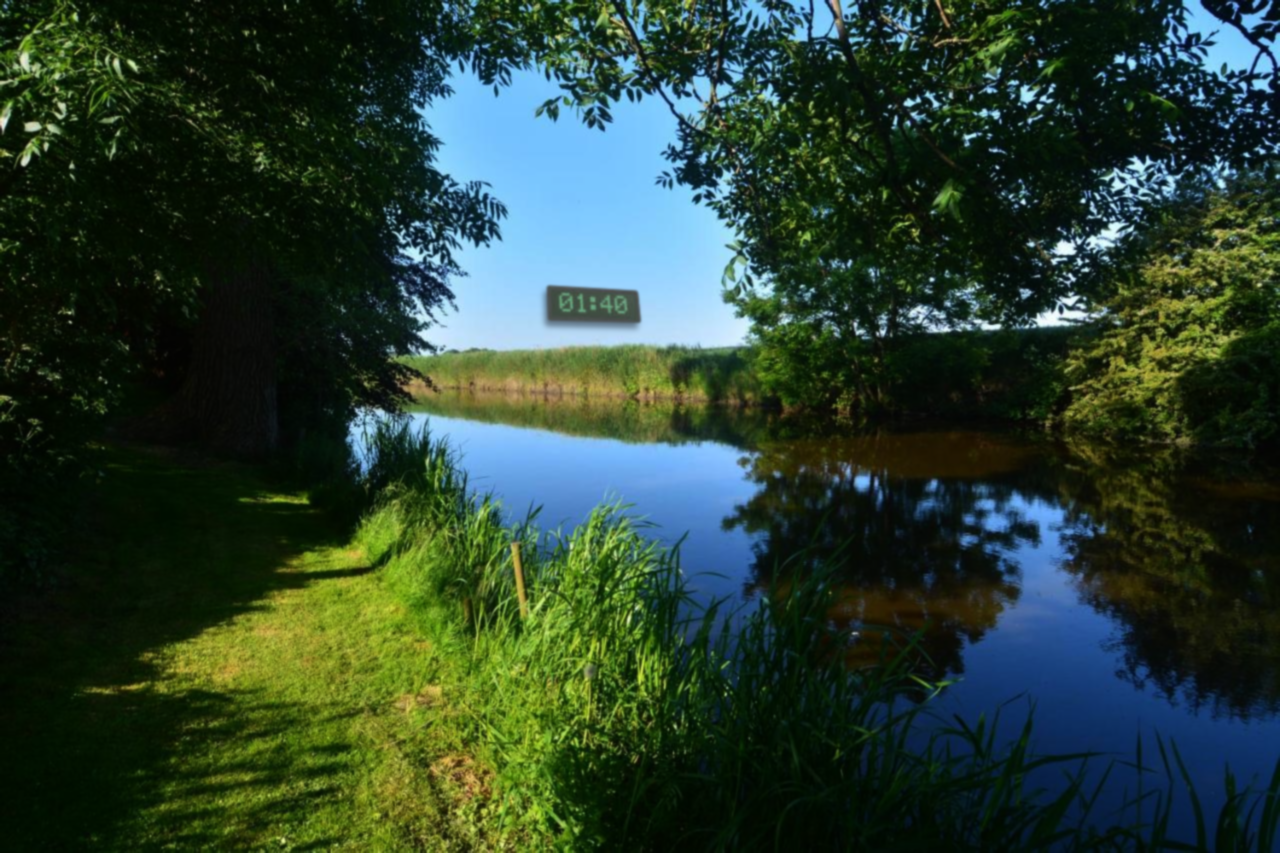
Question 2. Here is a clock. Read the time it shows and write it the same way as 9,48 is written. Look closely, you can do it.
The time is 1,40
